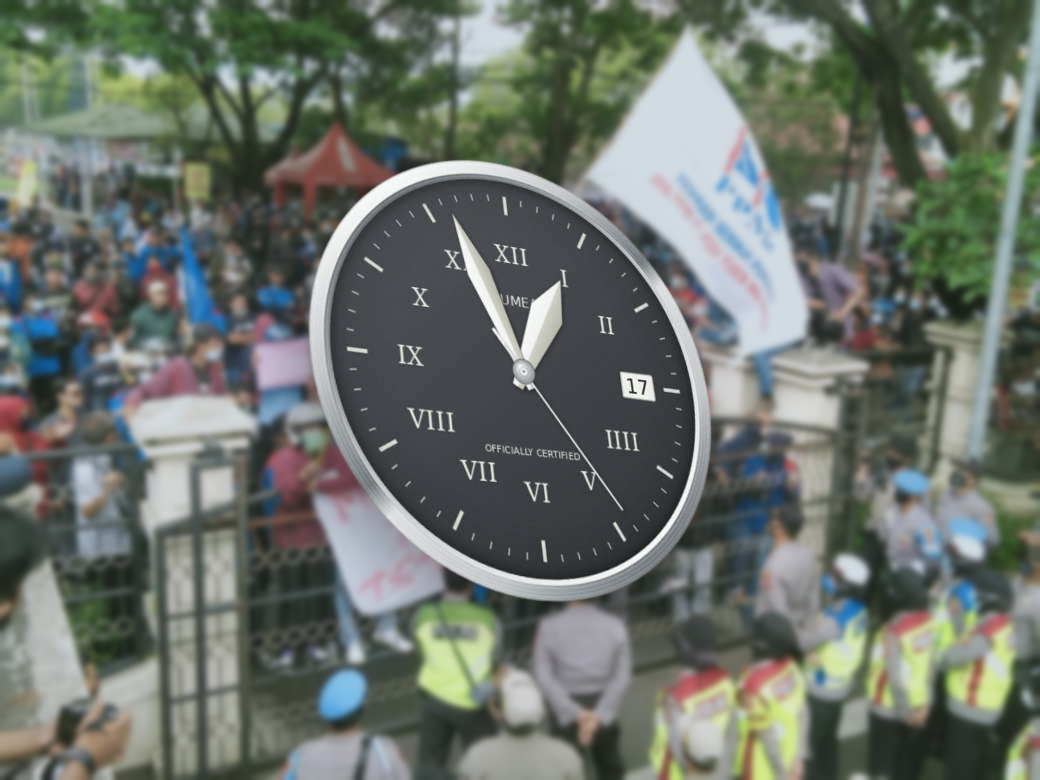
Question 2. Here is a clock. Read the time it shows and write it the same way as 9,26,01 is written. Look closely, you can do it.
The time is 12,56,24
